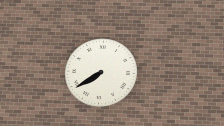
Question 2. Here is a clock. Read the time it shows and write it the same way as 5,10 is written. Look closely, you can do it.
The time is 7,39
